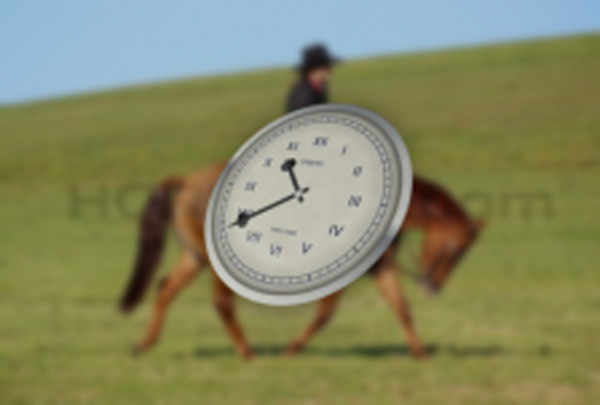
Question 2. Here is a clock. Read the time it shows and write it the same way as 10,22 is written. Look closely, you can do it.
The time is 10,39
